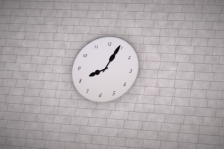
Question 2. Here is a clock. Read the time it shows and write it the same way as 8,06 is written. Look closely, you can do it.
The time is 8,04
